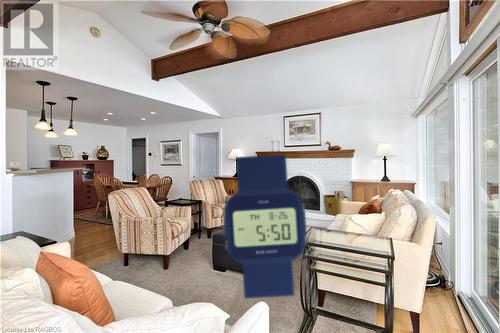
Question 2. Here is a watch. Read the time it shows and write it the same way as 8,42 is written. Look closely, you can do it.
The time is 5,50
